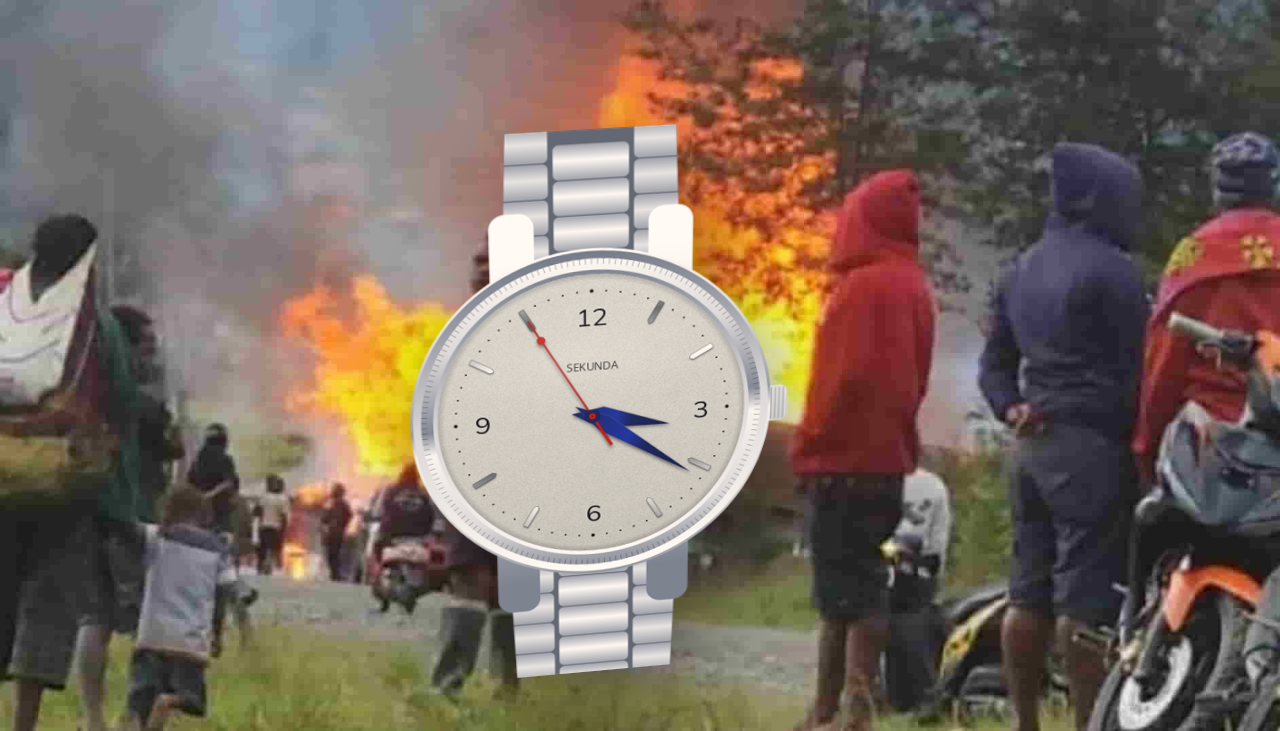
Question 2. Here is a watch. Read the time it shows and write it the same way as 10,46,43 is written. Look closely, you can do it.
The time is 3,20,55
